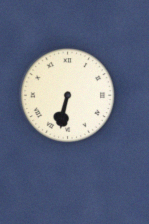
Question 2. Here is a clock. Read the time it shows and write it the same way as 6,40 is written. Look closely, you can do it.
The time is 6,32
